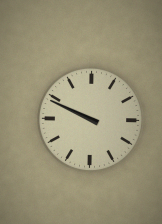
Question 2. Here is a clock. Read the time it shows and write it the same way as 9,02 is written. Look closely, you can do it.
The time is 9,49
